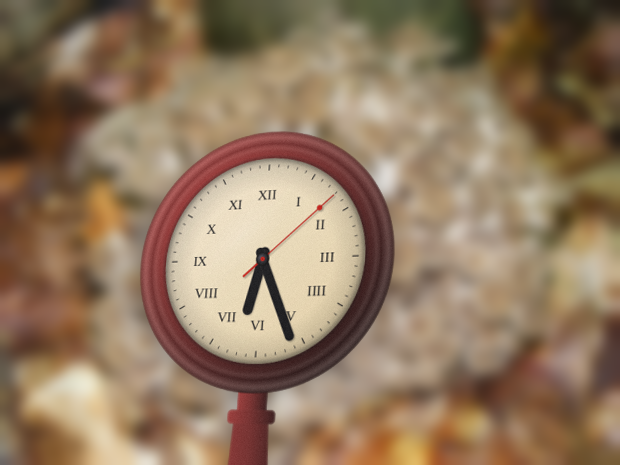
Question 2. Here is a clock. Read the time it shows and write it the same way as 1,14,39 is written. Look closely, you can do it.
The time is 6,26,08
